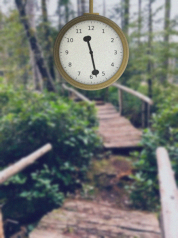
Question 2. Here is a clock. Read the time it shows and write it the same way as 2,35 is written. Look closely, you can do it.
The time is 11,28
